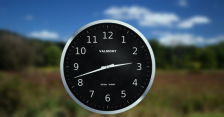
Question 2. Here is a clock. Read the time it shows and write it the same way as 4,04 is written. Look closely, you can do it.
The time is 2,42
